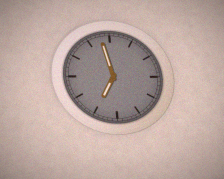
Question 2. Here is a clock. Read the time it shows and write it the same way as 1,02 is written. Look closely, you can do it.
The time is 6,58
